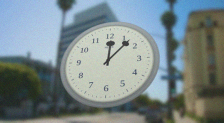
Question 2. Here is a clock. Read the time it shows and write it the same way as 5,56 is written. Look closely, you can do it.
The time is 12,07
